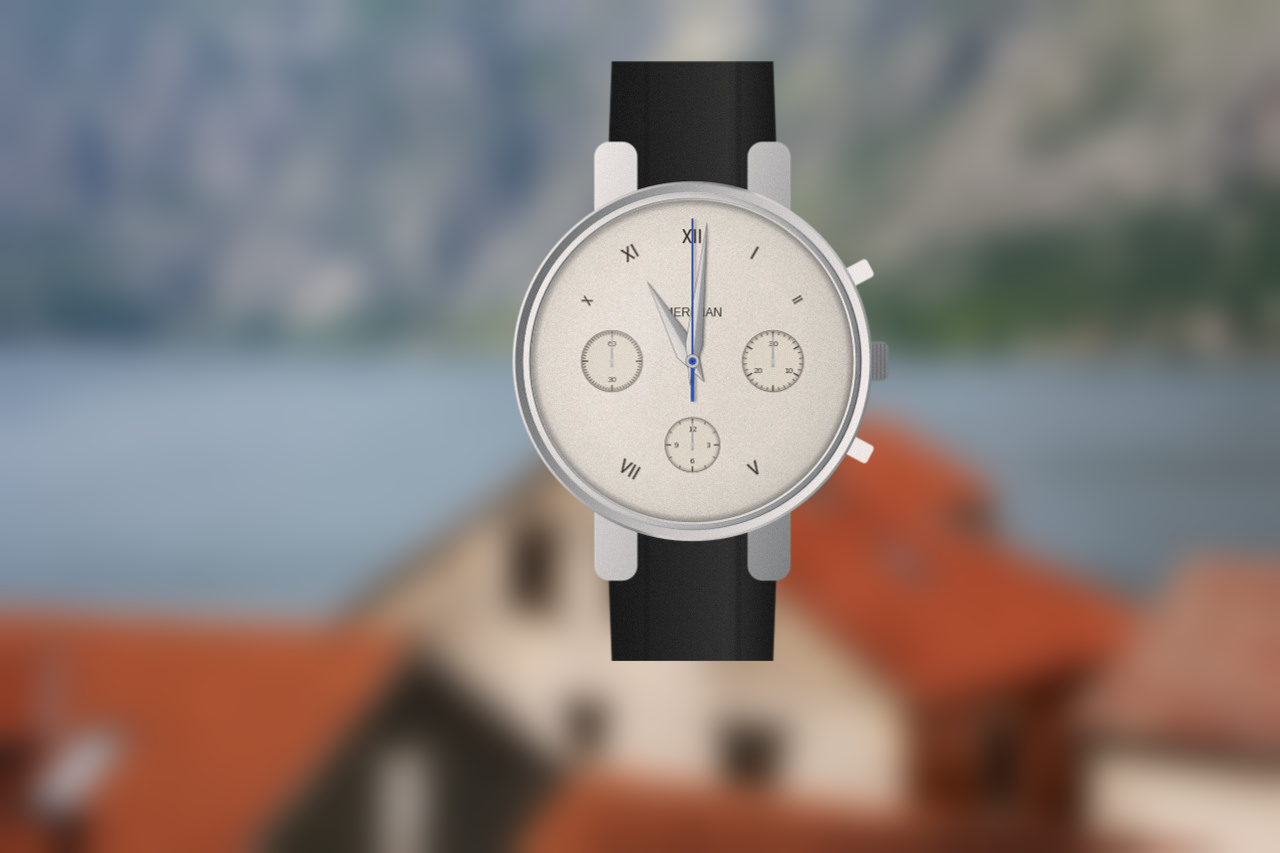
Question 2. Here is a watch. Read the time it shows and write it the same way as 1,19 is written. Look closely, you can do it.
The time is 11,01
